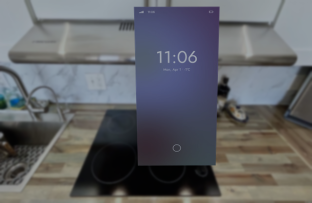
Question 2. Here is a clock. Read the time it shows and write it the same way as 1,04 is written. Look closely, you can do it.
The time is 11,06
